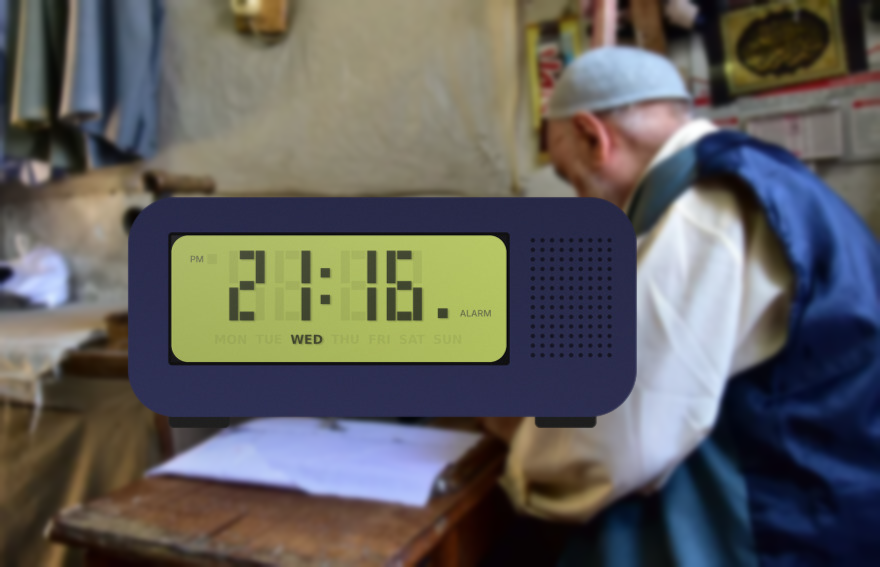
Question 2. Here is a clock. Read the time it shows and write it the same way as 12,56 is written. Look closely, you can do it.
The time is 21,16
